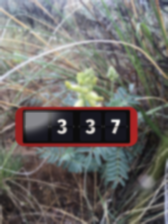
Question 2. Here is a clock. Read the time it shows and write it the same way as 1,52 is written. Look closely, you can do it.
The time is 3,37
